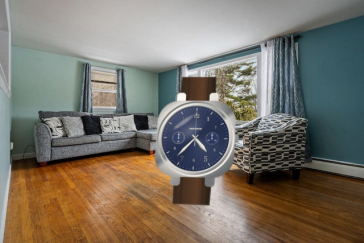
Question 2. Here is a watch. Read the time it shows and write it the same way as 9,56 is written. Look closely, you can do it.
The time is 4,37
